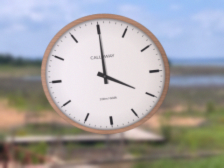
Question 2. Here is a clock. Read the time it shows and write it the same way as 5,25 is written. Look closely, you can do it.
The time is 4,00
